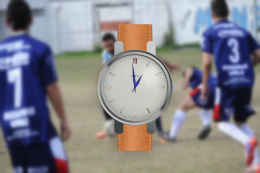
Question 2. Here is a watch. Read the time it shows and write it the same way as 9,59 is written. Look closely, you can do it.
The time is 12,59
